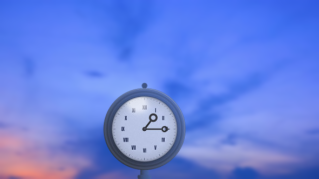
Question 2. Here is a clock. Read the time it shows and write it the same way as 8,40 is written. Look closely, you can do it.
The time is 1,15
